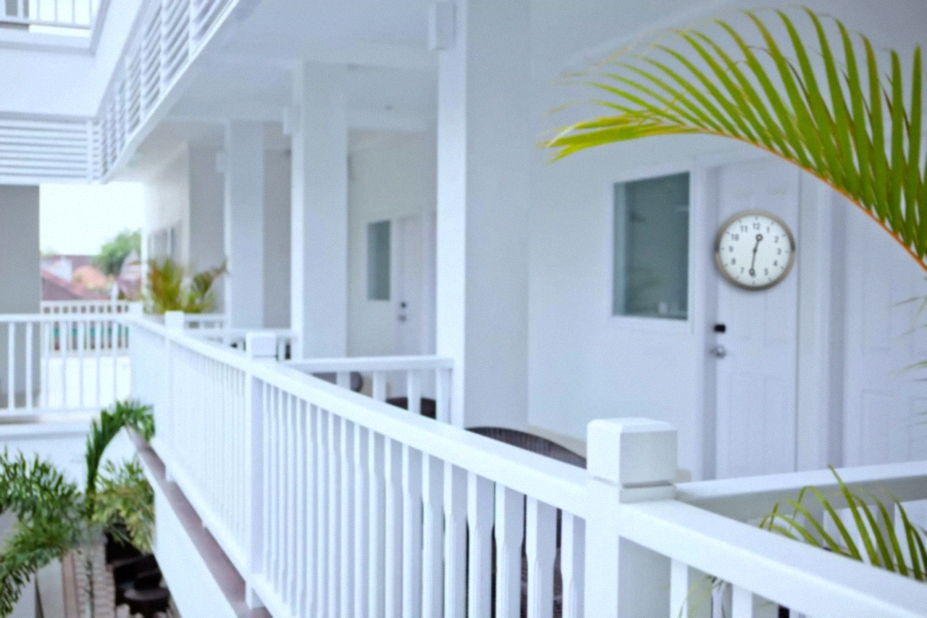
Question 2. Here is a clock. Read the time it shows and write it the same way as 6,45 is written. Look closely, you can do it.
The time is 12,31
